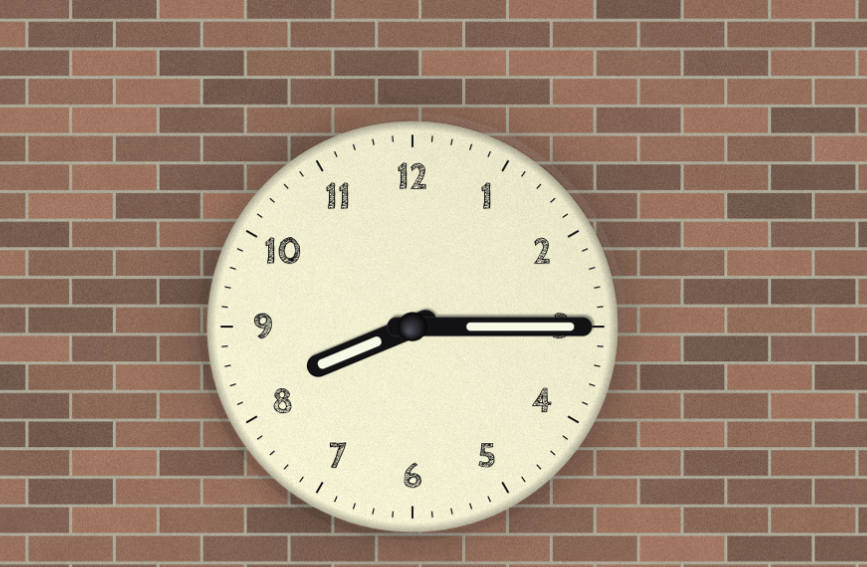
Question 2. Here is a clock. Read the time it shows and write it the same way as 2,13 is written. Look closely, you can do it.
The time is 8,15
